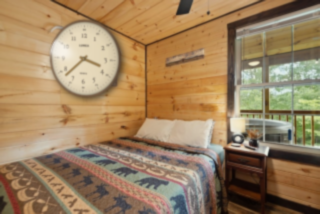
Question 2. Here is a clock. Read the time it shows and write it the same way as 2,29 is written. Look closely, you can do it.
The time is 3,38
